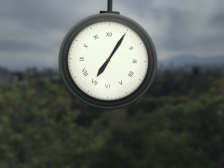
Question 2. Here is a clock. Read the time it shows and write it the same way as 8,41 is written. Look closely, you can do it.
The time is 7,05
